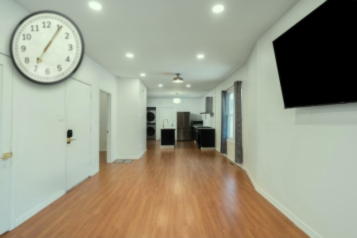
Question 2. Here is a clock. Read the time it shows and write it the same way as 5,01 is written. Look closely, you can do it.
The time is 7,06
